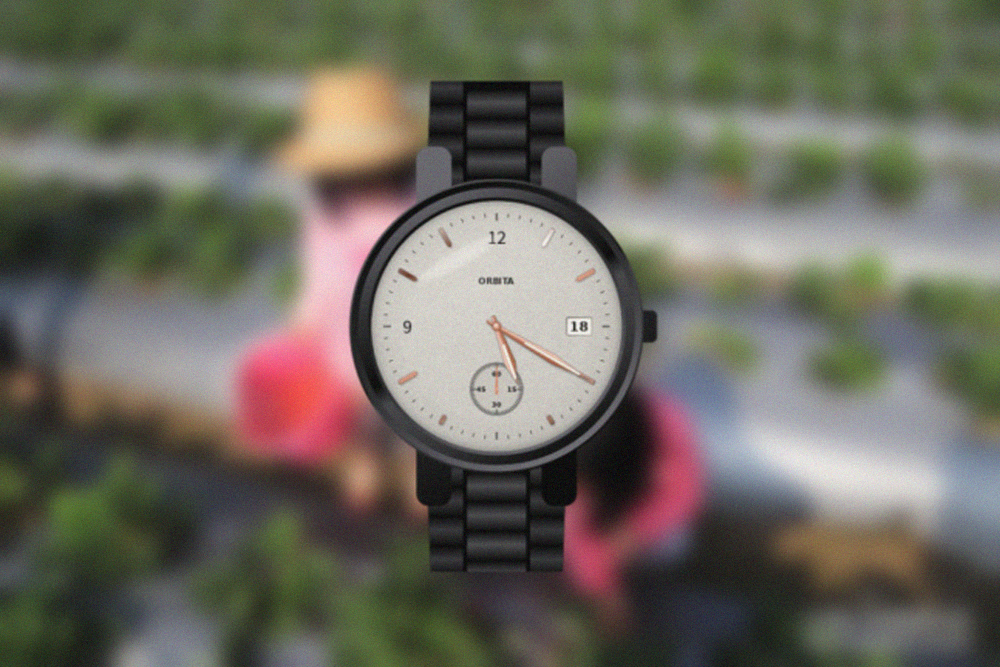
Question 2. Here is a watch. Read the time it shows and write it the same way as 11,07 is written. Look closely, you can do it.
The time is 5,20
